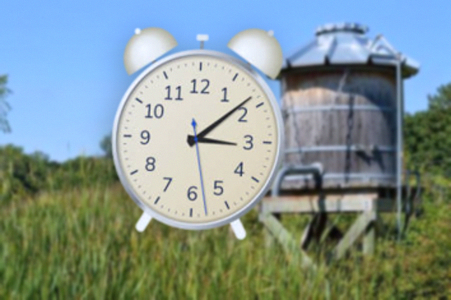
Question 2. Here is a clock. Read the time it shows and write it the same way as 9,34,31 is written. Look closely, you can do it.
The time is 3,08,28
